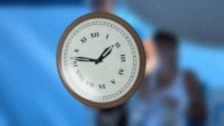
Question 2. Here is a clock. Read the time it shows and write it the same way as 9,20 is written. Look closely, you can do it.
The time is 1,47
